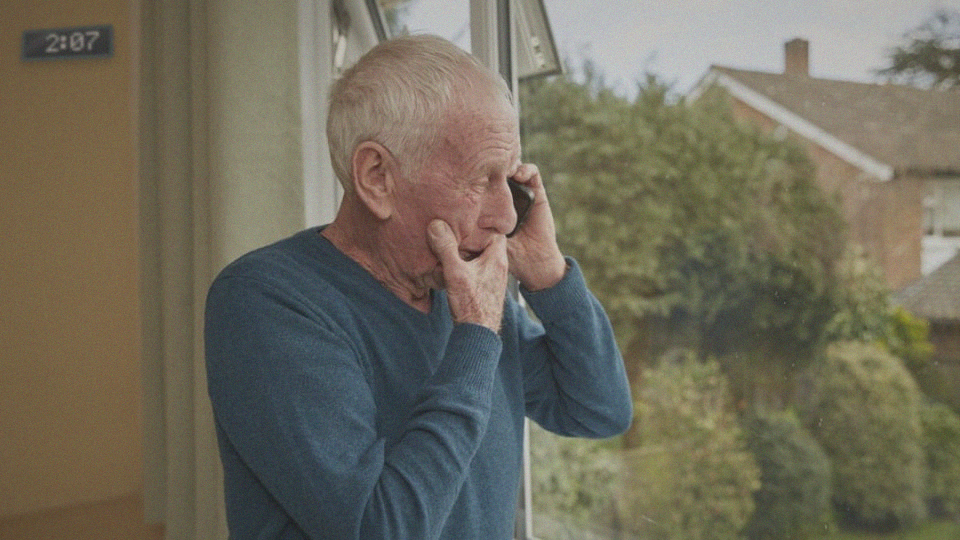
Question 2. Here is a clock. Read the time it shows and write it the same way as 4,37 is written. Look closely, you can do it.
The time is 2,07
